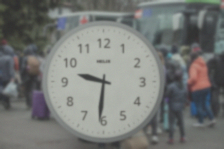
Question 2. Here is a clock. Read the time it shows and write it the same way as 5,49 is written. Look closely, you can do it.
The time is 9,31
